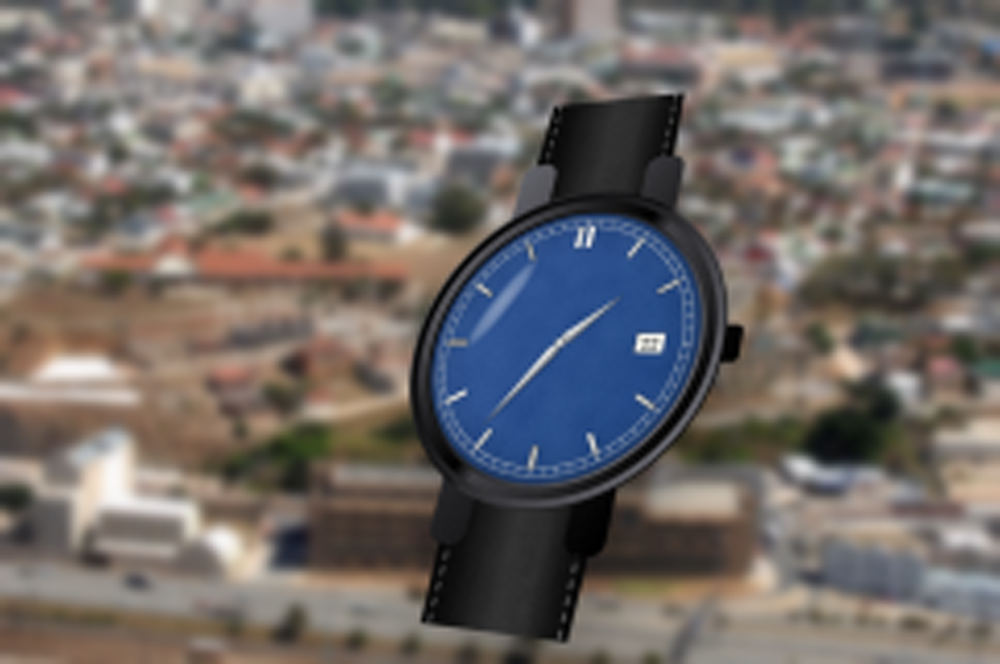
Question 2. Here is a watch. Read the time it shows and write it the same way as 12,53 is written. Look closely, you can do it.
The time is 1,36
